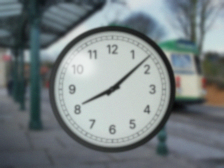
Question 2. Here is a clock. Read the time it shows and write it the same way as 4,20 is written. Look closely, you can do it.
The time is 8,08
